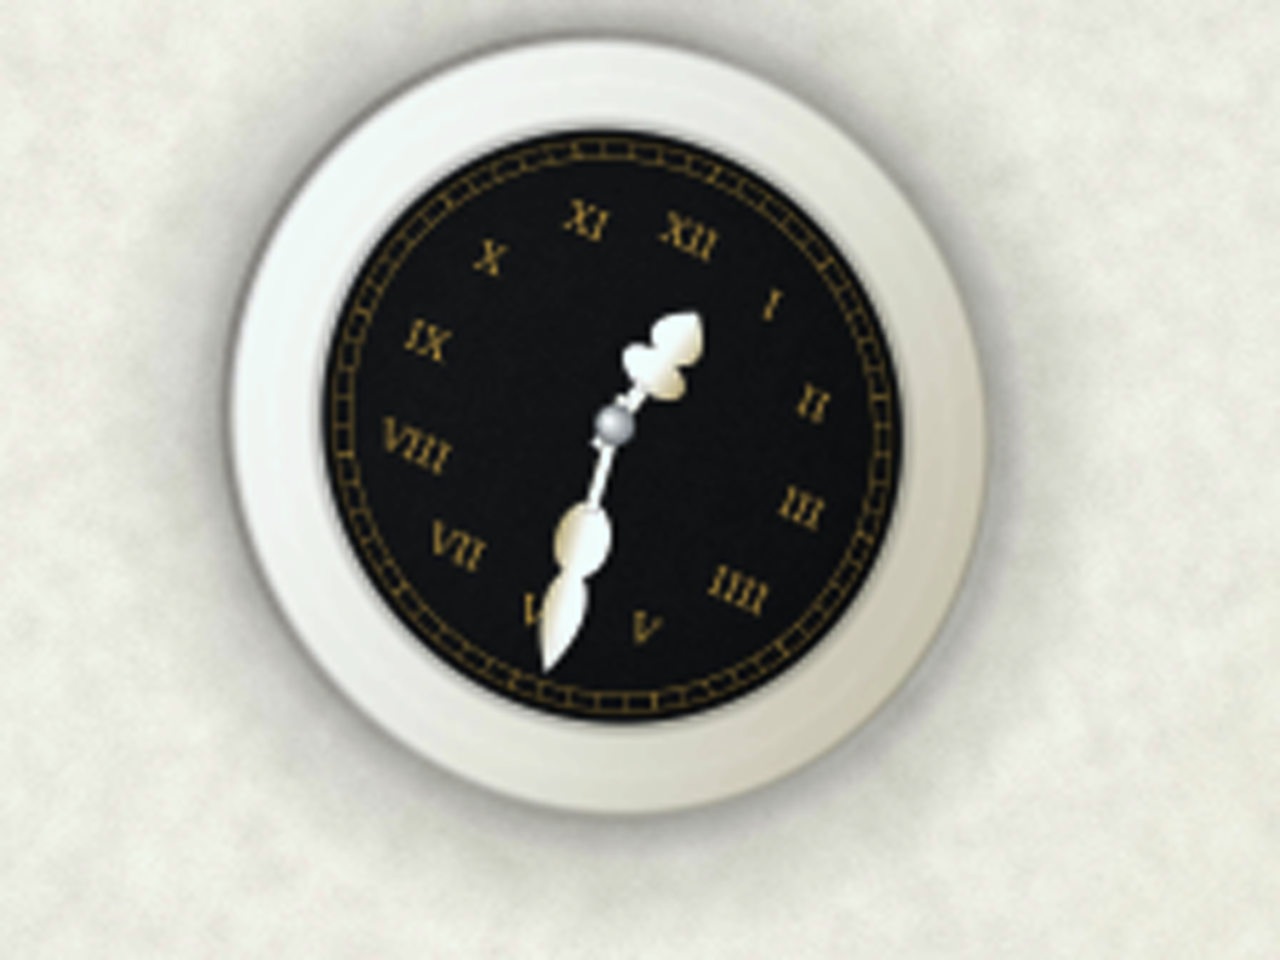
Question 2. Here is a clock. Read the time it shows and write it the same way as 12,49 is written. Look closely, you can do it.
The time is 12,29
